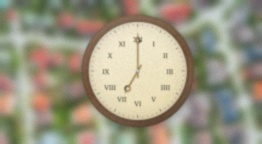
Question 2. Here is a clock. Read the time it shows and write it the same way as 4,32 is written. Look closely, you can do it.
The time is 7,00
